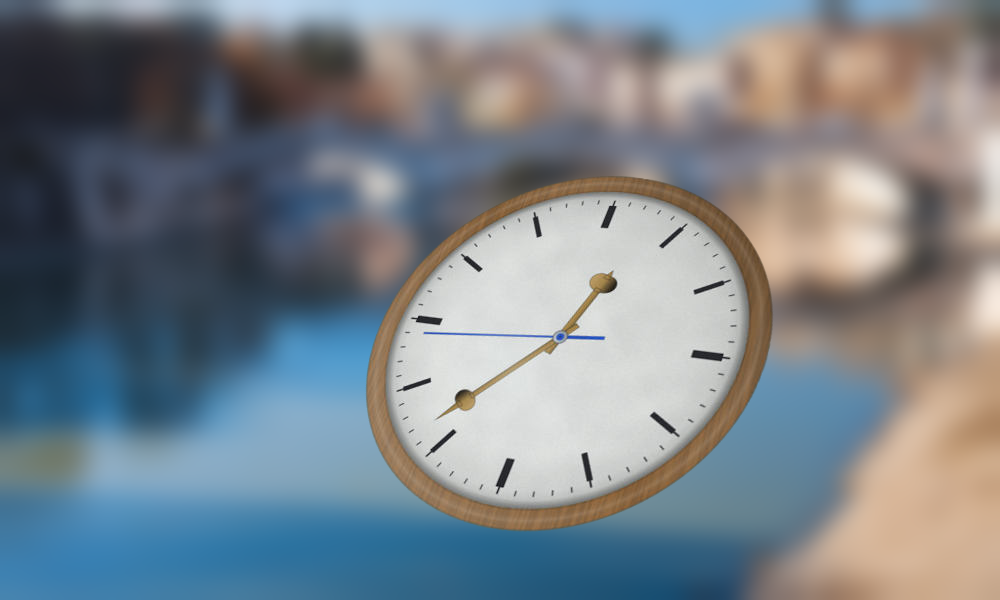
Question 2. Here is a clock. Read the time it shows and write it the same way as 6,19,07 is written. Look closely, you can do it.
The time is 12,36,44
